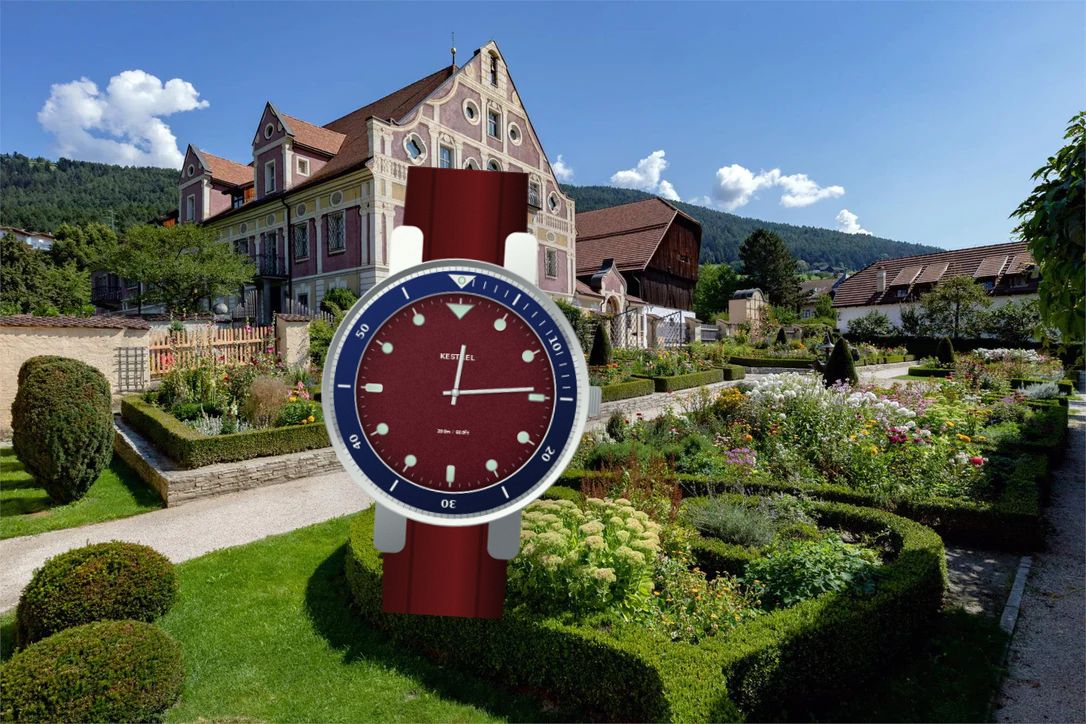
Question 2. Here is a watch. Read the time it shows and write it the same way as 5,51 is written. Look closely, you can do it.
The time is 12,14
